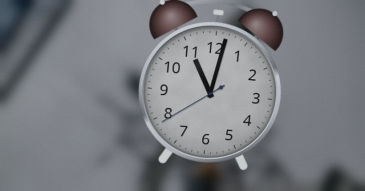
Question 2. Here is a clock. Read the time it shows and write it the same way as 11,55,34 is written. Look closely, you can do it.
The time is 11,01,39
